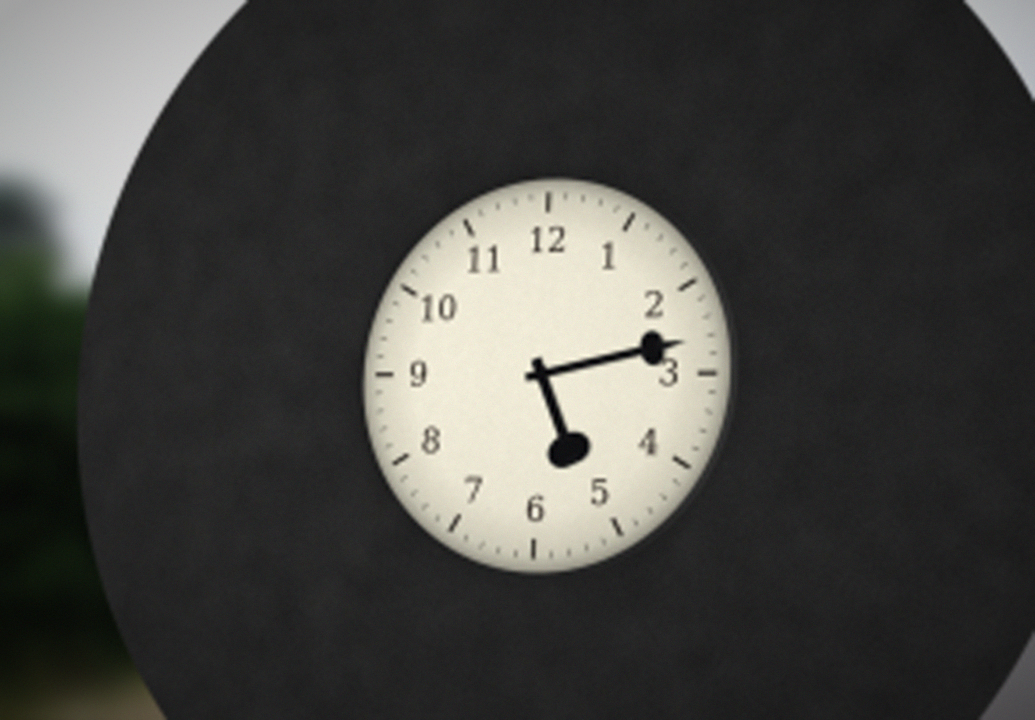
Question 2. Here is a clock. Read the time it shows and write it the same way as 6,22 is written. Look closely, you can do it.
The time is 5,13
